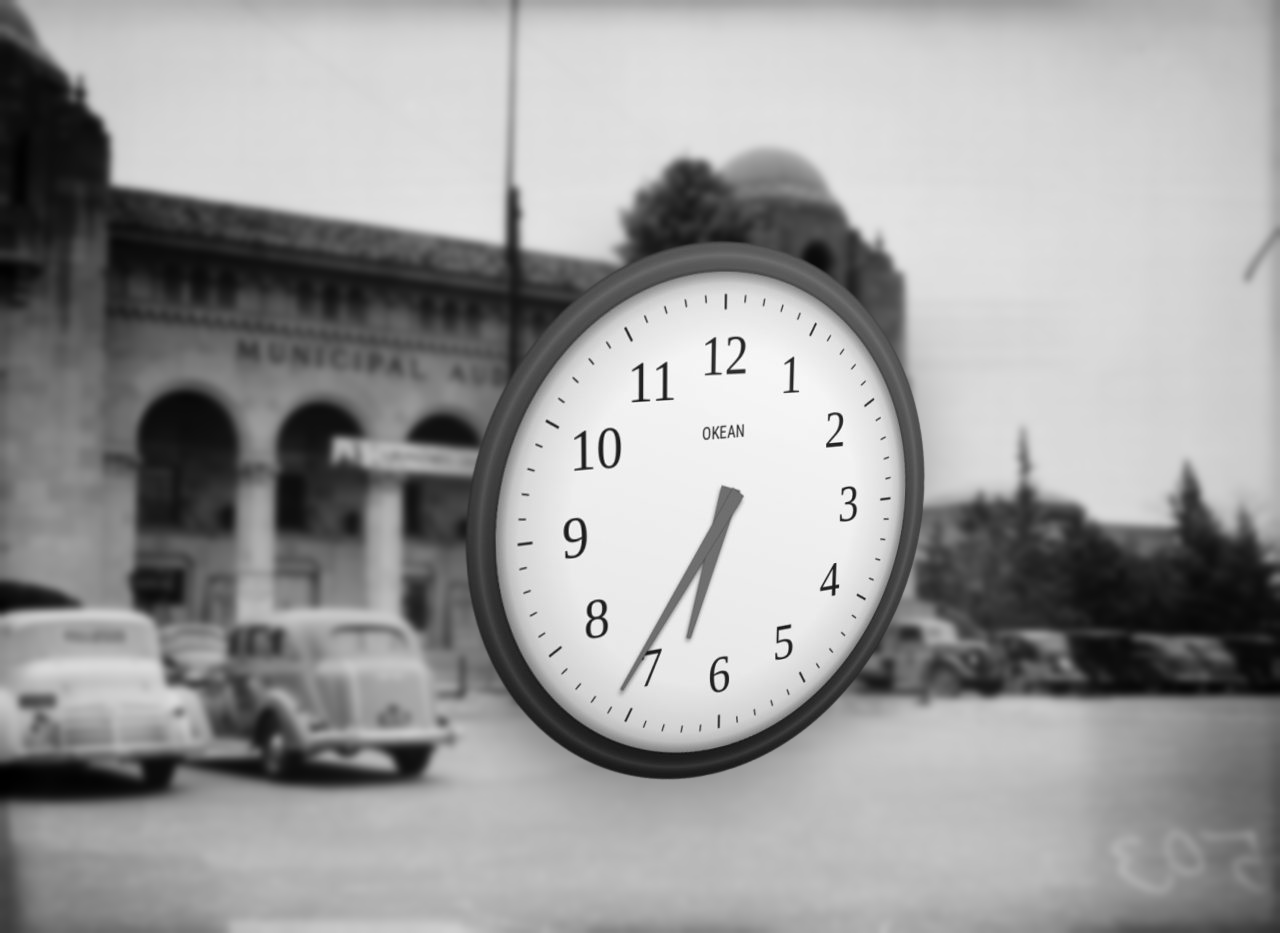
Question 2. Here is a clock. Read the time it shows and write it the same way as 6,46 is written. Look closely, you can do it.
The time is 6,36
